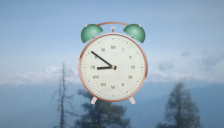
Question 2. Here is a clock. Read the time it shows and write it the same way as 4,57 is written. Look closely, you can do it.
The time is 8,51
